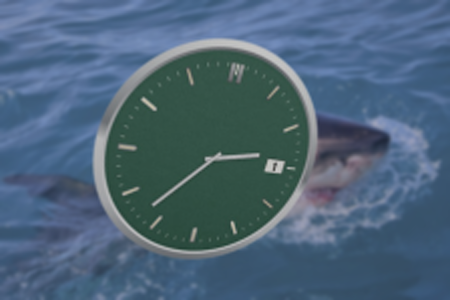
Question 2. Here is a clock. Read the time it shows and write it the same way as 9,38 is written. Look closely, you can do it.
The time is 2,37
